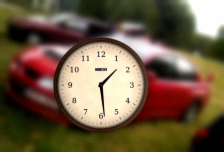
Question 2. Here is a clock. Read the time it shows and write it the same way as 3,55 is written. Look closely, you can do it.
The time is 1,29
